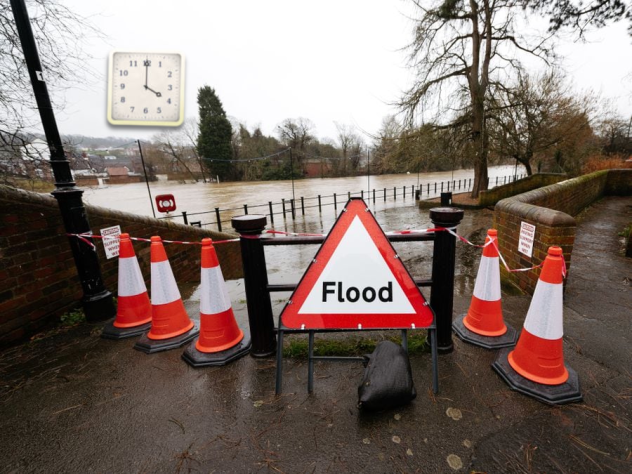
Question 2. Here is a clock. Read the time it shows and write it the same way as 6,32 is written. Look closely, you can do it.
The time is 4,00
